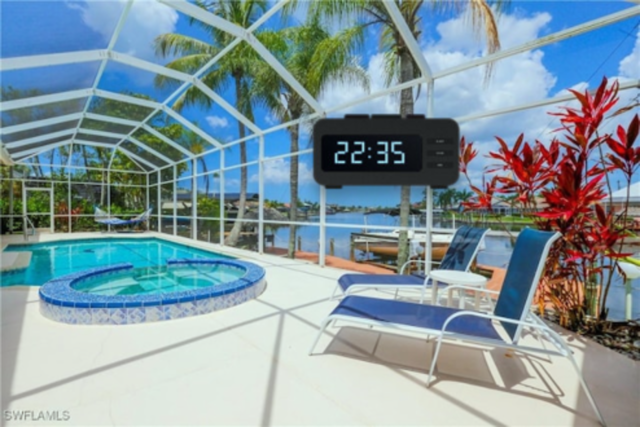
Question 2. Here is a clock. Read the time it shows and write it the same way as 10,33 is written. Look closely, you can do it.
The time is 22,35
